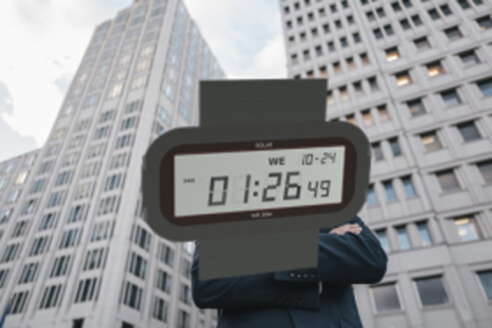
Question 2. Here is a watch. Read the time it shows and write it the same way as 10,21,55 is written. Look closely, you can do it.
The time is 1,26,49
